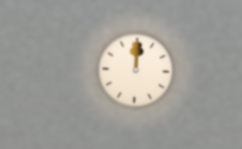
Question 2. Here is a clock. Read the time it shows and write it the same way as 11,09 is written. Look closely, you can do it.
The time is 12,00
